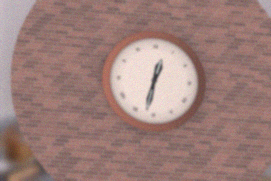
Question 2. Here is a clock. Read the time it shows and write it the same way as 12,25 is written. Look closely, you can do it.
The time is 12,32
